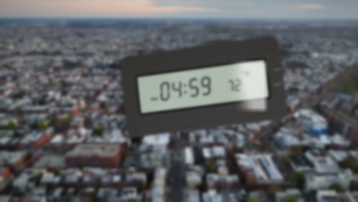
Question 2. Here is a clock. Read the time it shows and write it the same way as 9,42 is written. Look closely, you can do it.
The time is 4,59
